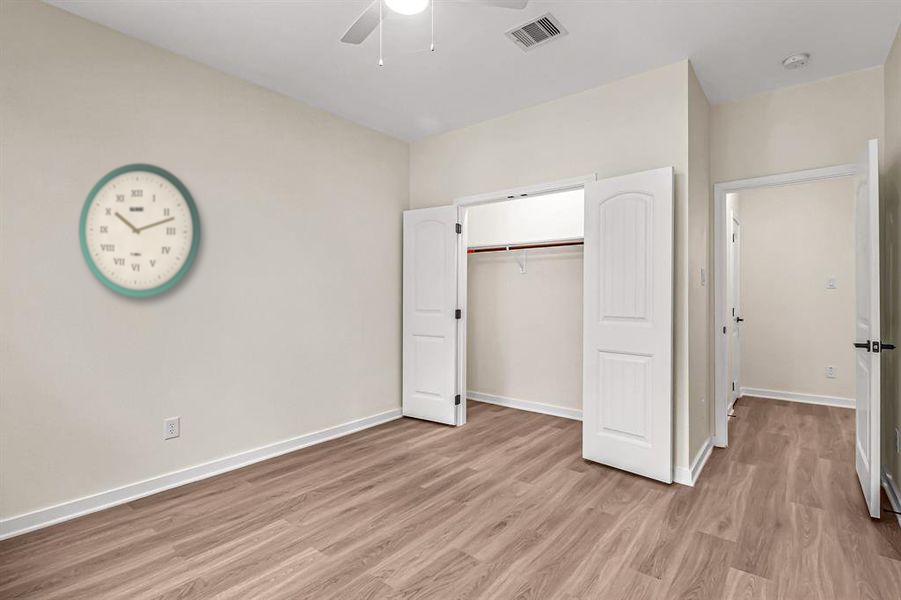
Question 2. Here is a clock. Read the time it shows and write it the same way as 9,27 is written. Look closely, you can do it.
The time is 10,12
